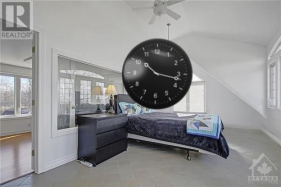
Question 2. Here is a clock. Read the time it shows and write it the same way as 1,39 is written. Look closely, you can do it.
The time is 10,17
